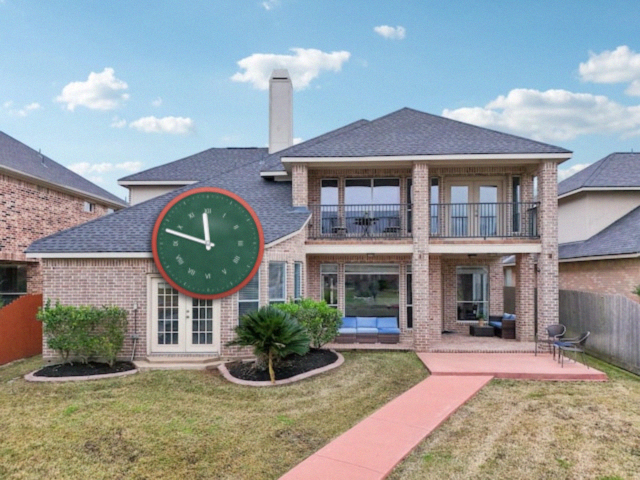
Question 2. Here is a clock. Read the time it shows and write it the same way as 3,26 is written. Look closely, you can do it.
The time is 11,48
